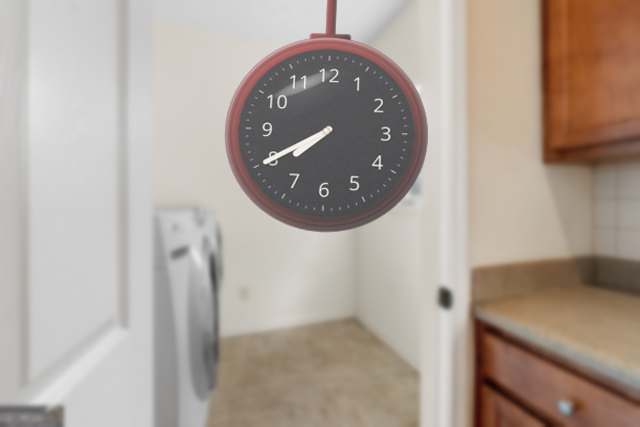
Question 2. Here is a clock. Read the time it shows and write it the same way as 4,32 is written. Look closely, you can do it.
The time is 7,40
